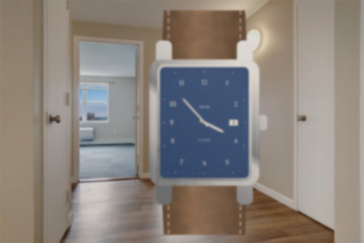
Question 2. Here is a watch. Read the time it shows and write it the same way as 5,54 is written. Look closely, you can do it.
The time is 3,53
